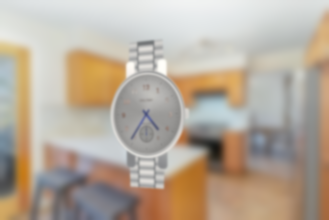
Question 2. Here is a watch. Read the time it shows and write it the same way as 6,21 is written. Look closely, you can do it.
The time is 4,36
